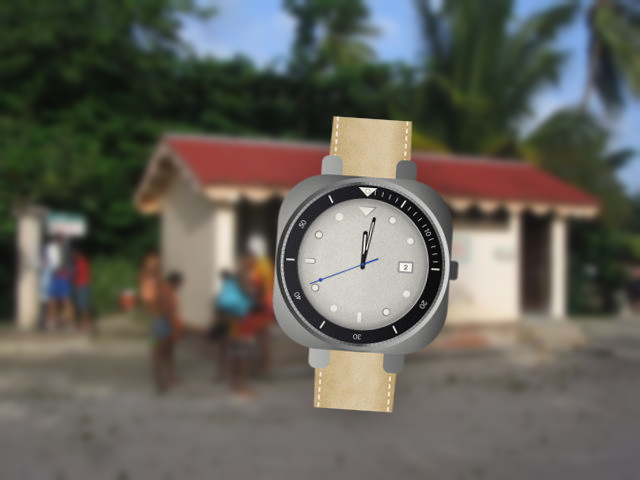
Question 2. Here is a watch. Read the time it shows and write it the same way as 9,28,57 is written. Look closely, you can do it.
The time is 12,01,41
